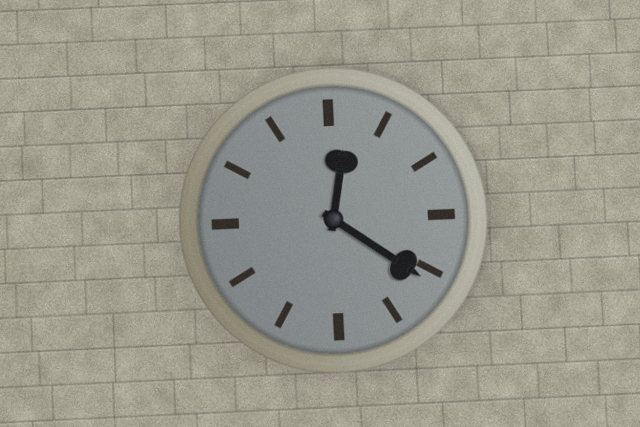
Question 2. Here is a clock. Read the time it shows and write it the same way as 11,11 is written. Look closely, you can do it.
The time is 12,21
